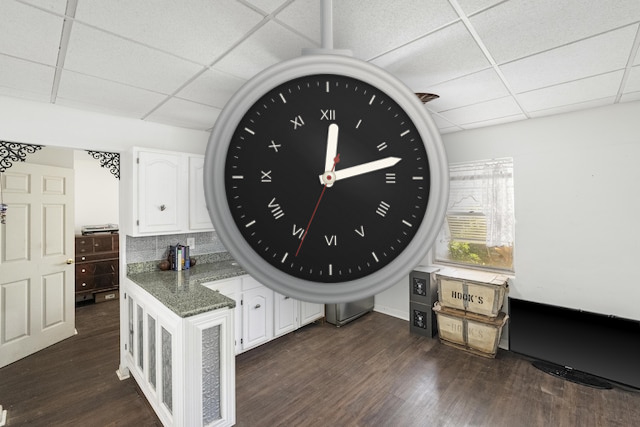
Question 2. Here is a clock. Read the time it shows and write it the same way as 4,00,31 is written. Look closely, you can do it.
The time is 12,12,34
